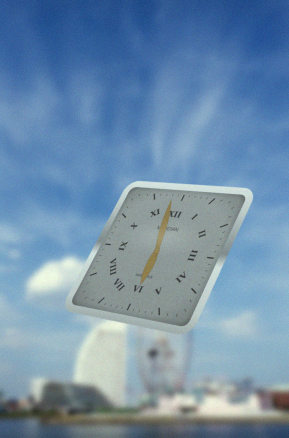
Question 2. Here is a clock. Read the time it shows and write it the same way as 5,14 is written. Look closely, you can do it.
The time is 5,58
